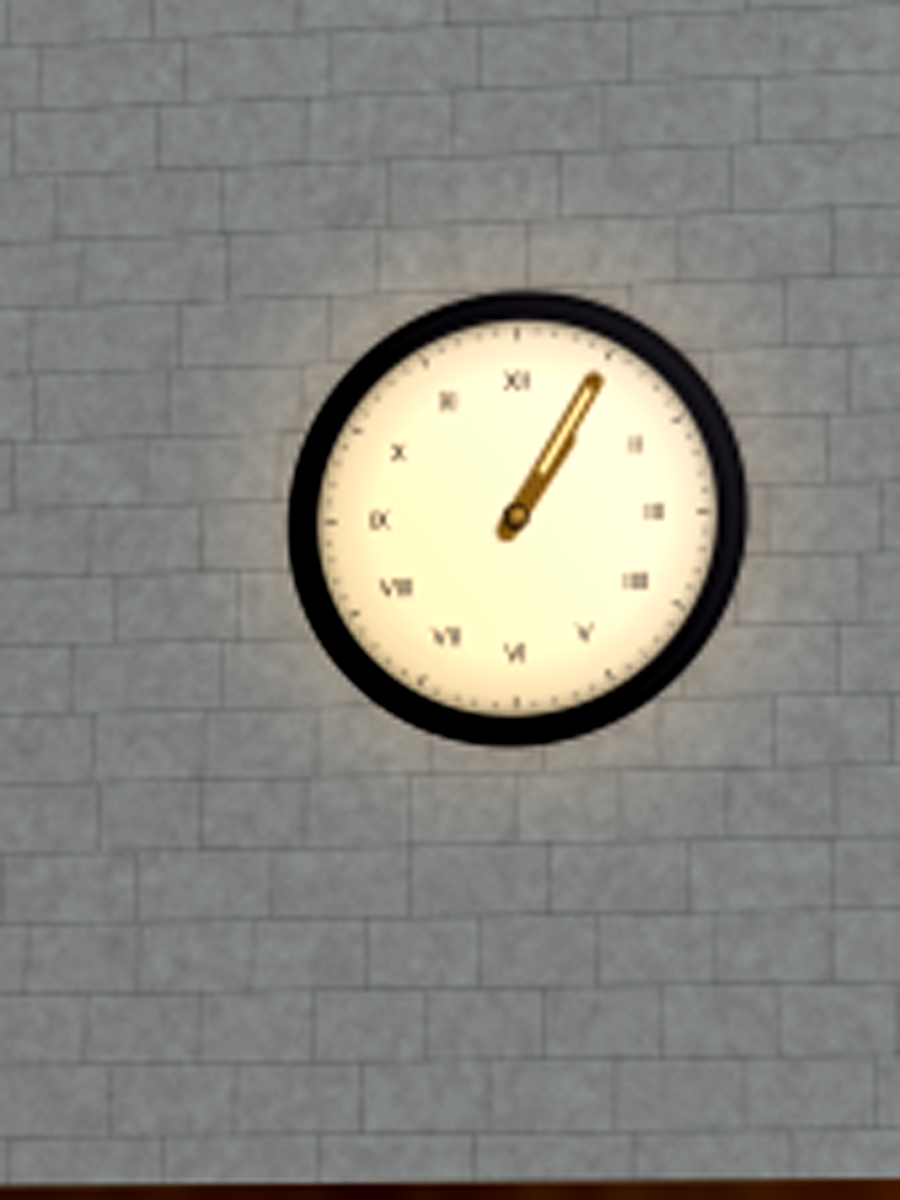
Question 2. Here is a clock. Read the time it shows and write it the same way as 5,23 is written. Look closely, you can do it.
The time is 1,05
